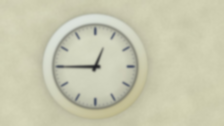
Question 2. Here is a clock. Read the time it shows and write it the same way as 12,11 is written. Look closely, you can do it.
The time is 12,45
